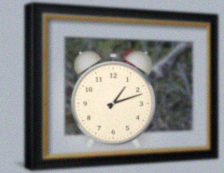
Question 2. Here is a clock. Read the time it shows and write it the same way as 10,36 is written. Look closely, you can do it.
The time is 1,12
